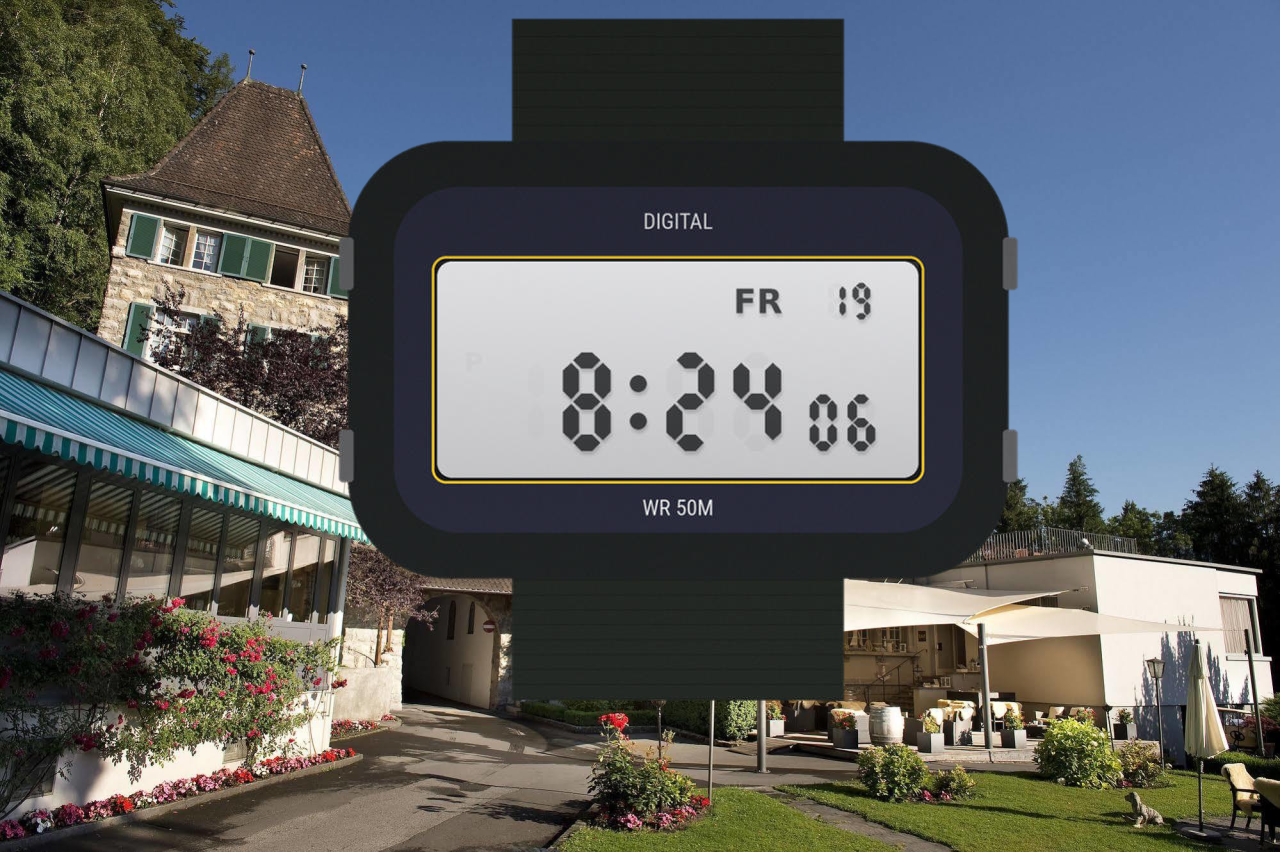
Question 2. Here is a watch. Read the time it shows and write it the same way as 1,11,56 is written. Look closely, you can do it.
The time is 8,24,06
